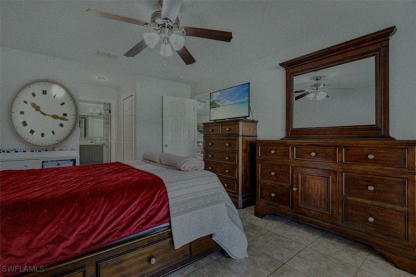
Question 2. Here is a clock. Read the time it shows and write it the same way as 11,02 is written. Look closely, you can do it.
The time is 10,17
